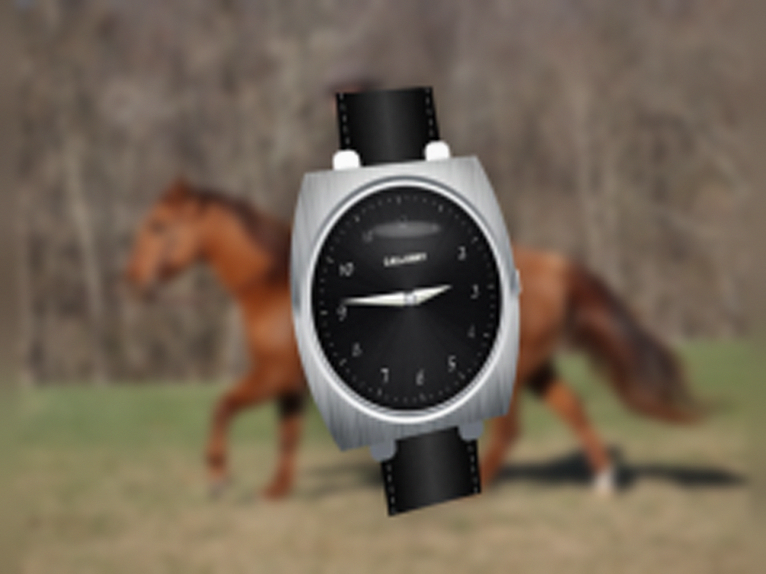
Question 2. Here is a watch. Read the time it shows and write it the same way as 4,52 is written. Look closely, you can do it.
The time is 2,46
